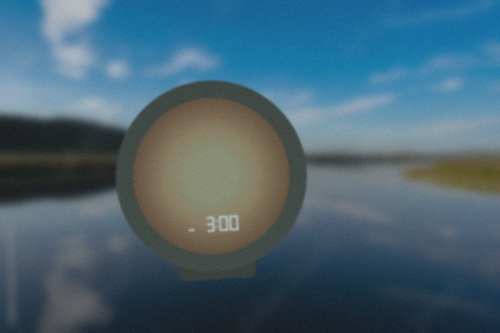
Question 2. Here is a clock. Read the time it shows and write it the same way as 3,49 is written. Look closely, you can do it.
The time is 3,00
